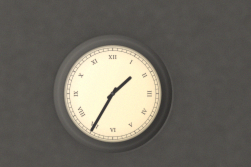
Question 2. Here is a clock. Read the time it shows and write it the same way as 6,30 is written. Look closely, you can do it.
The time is 1,35
